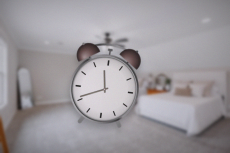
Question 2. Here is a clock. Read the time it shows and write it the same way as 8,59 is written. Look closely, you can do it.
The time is 11,41
